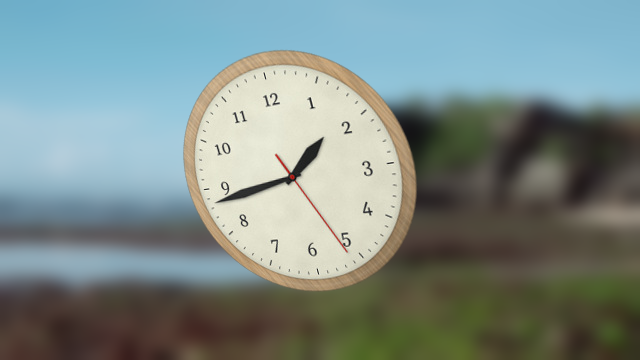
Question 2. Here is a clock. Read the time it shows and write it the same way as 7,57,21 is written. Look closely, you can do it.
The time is 1,43,26
